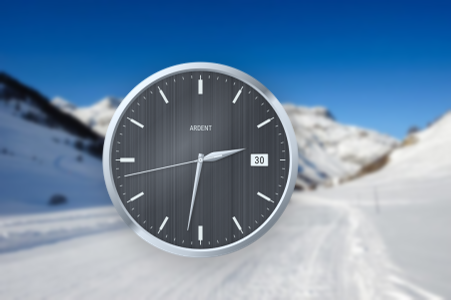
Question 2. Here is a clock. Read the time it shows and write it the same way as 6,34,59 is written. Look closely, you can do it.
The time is 2,31,43
